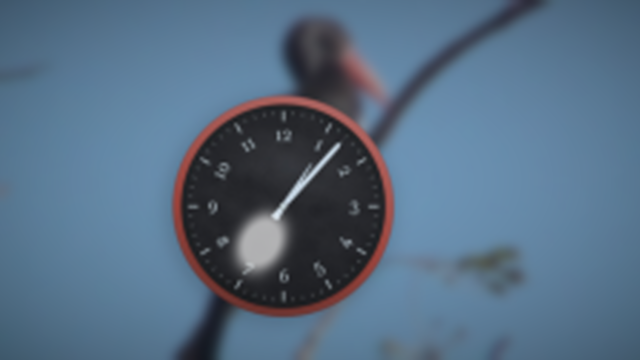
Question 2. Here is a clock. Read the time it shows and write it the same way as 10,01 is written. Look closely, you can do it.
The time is 1,07
